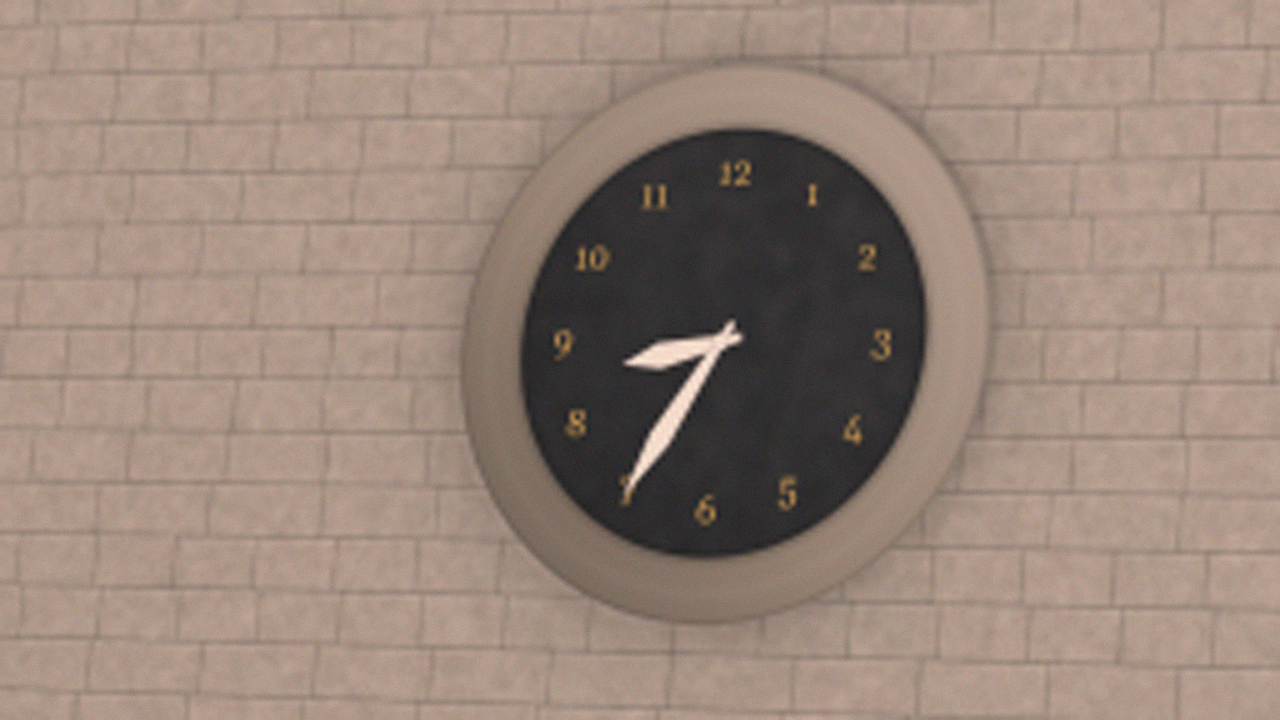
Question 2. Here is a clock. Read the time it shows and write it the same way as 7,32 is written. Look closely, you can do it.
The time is 8,35
